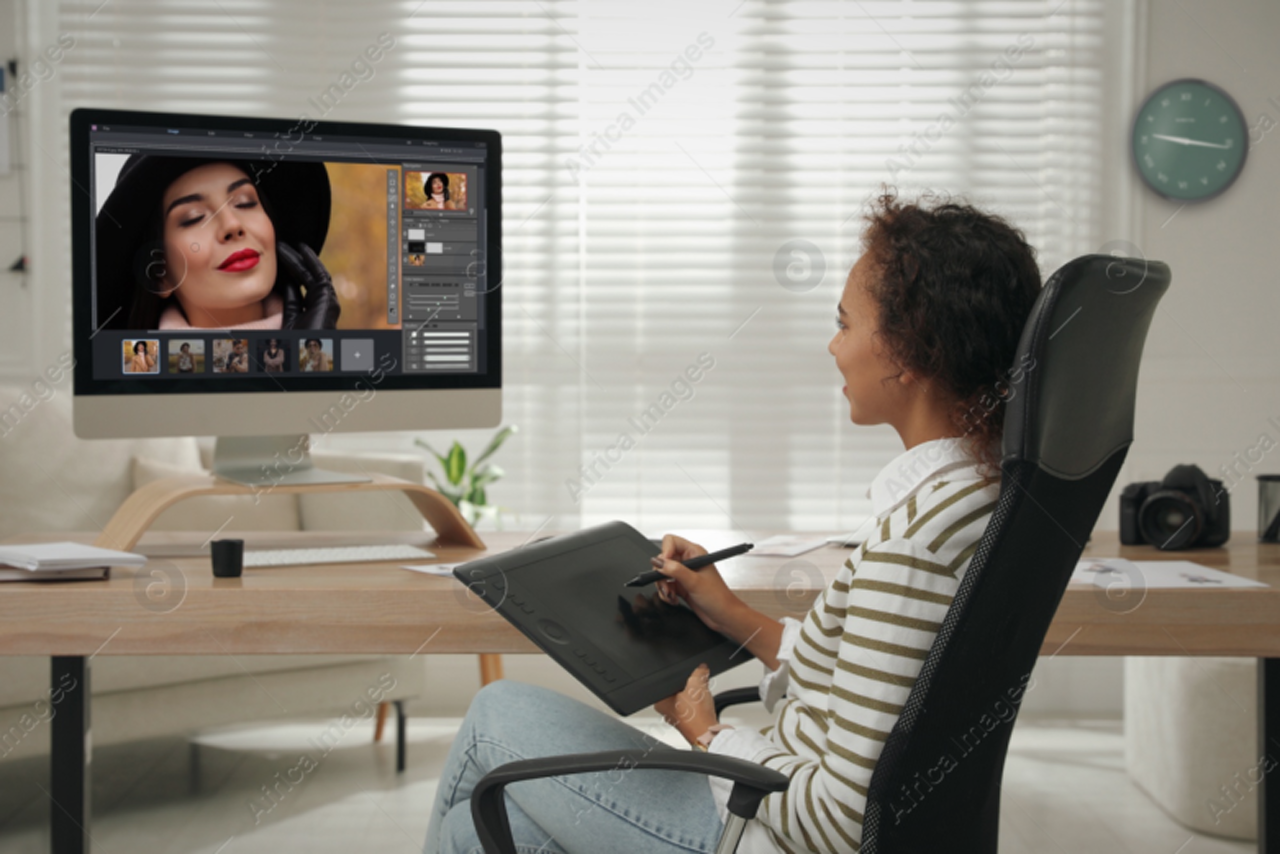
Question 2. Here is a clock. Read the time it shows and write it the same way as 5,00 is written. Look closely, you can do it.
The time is 9,16
